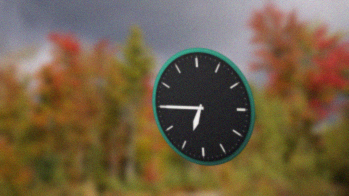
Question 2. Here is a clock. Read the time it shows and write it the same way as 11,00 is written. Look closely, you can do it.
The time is 6,45
